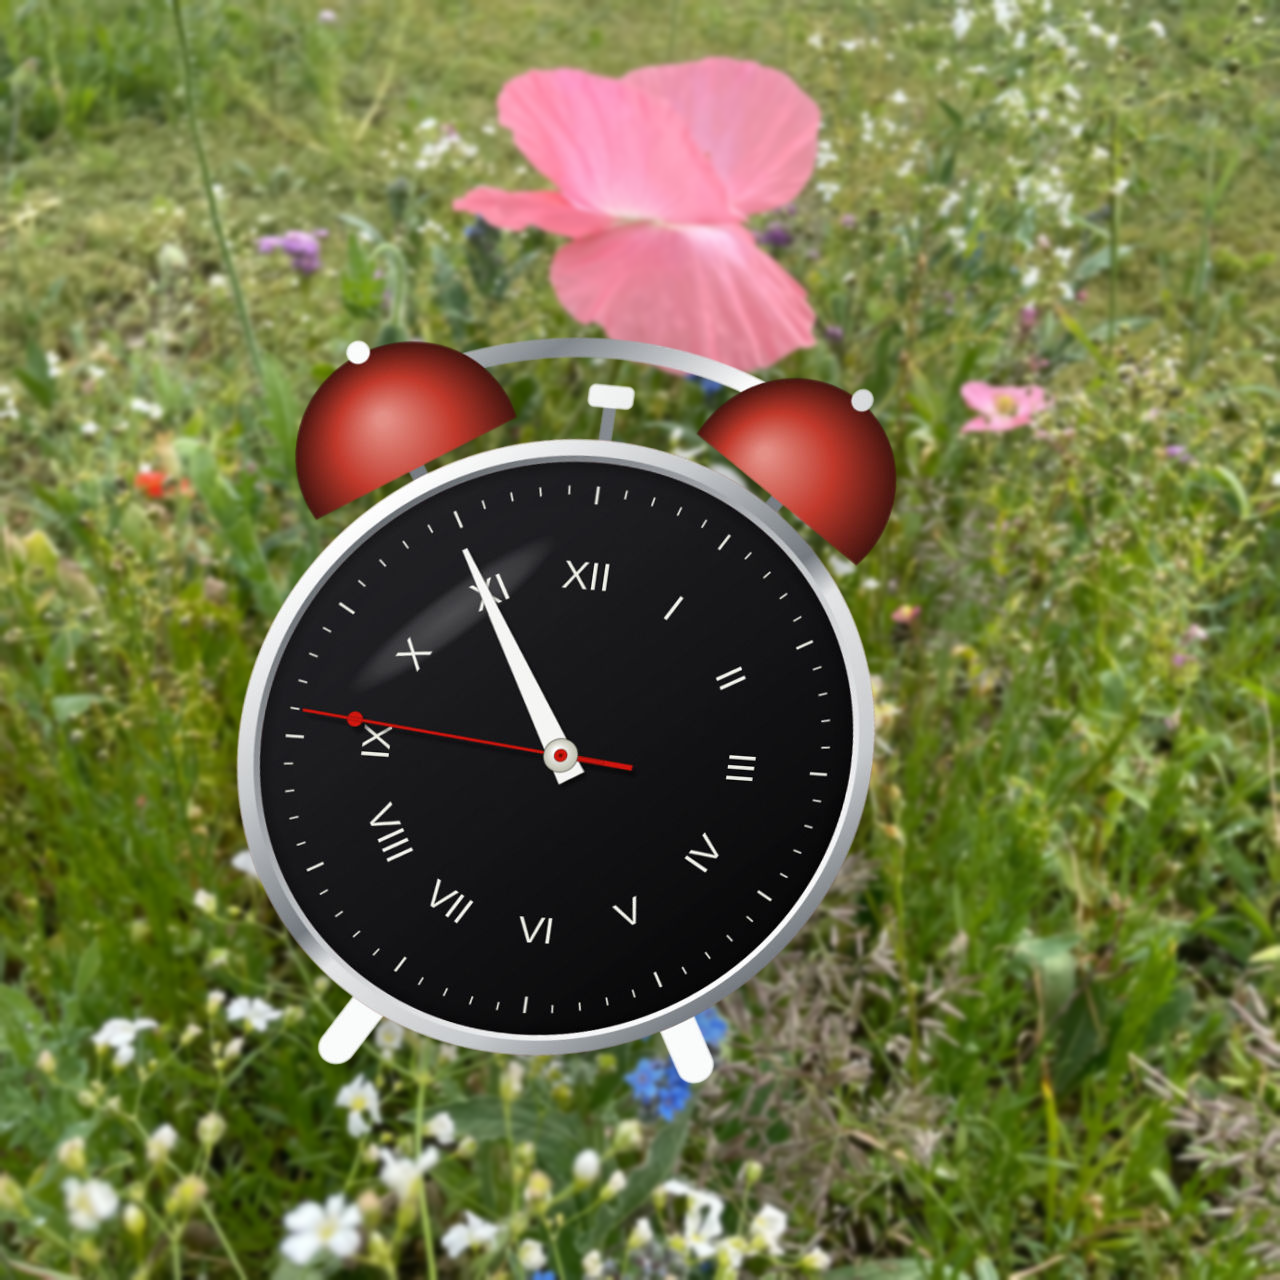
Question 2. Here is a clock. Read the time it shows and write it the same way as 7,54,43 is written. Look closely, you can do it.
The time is 10,54,46
